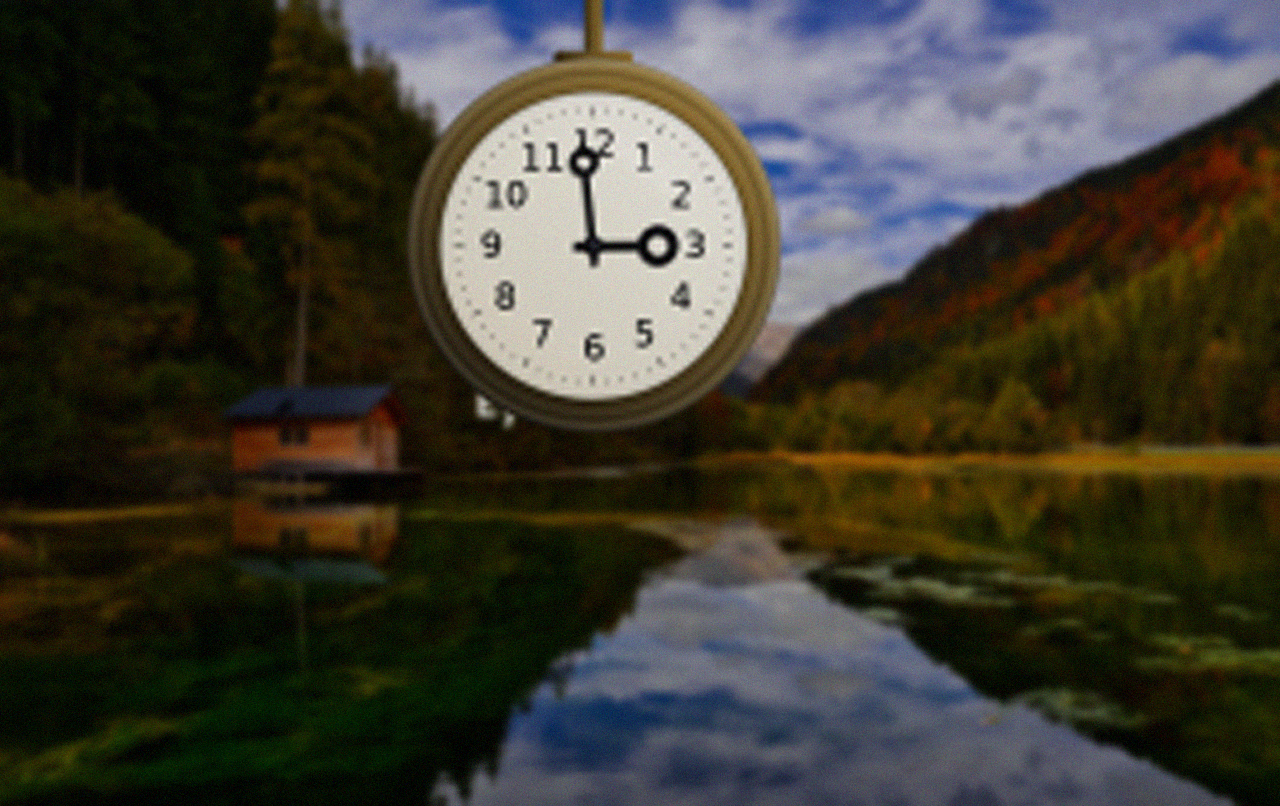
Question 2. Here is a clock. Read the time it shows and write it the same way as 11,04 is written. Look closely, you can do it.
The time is 2,59
